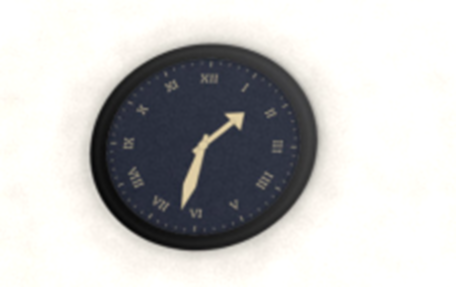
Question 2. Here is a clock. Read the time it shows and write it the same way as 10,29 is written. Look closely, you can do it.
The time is 1,32
